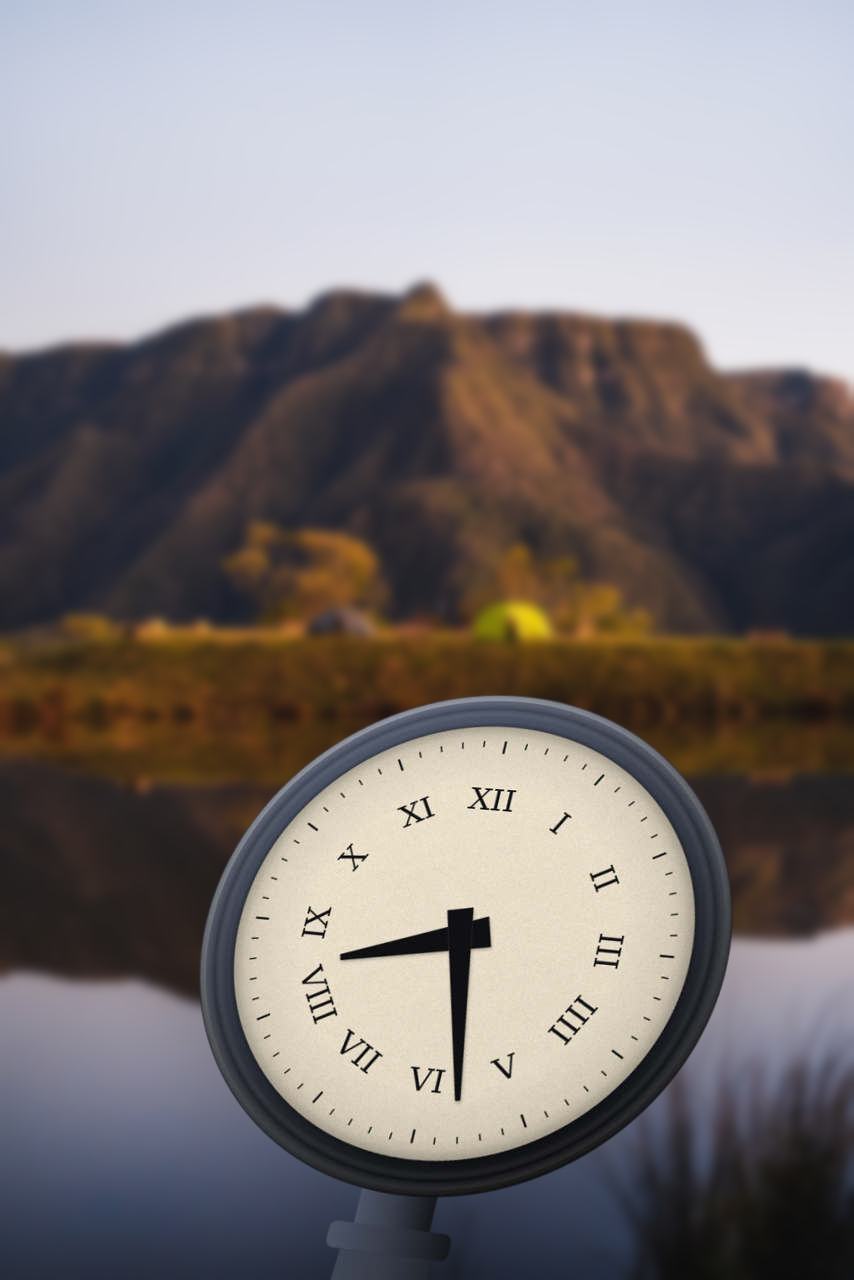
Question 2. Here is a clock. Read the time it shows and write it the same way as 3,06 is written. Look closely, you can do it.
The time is 8,28
